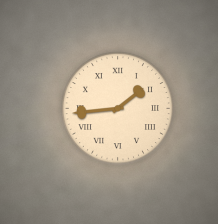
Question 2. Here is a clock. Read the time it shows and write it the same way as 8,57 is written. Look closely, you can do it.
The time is 1,44
